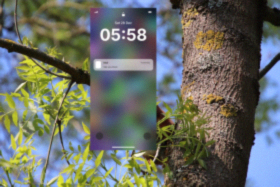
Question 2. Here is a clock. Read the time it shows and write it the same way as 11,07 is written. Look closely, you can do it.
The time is 5,58
